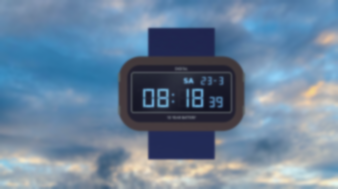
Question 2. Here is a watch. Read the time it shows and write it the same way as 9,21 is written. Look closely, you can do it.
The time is 8,18
